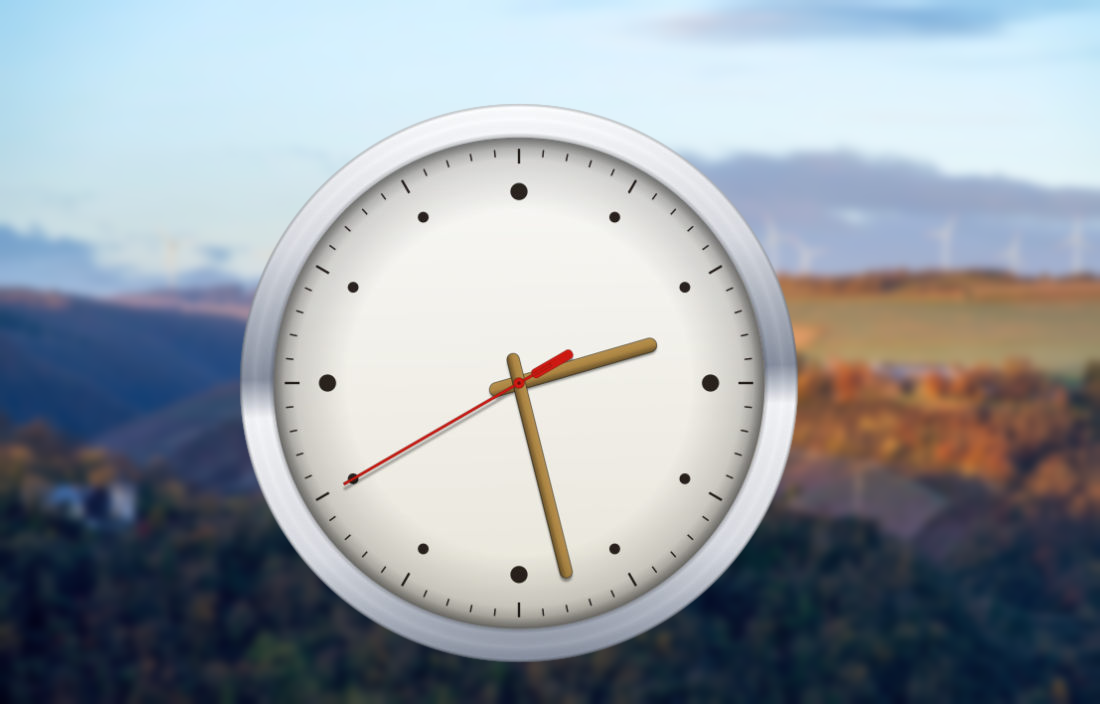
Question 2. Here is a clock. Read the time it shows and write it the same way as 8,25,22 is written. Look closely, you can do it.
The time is 2,27,40
